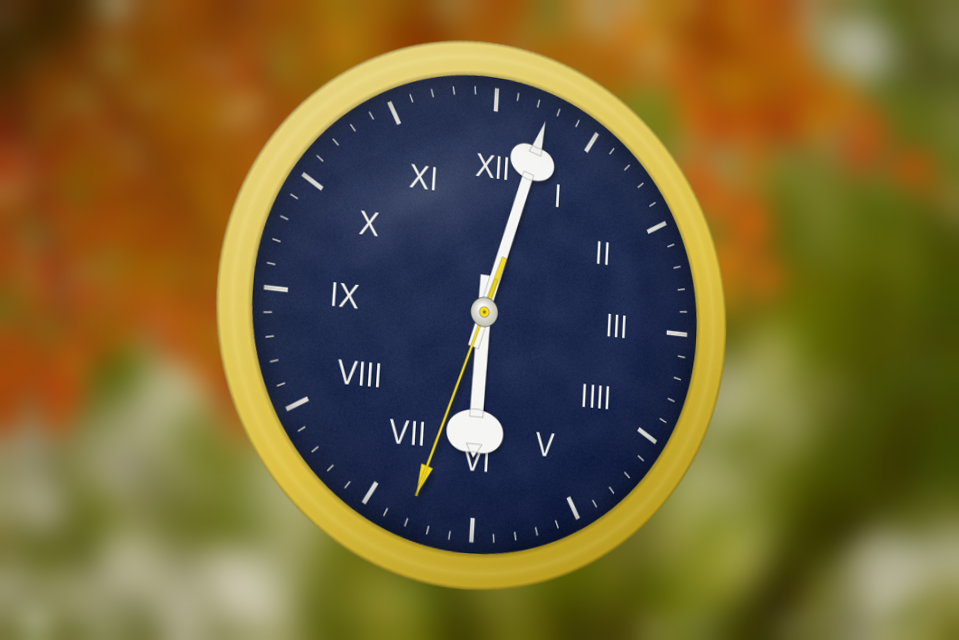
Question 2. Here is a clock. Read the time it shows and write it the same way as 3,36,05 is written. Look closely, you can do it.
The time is 6,02,33
